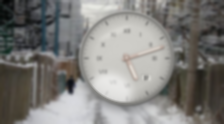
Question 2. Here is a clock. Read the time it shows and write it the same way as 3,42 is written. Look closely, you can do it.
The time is 5,12
